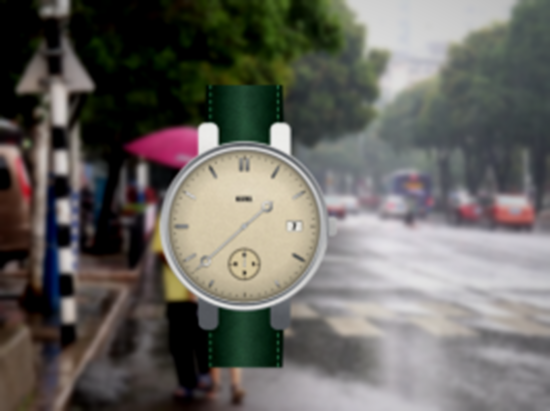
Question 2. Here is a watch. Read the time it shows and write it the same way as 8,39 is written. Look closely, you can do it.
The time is 1,38
